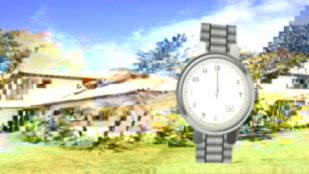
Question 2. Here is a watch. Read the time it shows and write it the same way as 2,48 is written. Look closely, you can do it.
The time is 12,00
